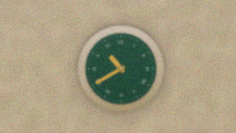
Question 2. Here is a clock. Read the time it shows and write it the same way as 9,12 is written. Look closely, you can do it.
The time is 10,40
